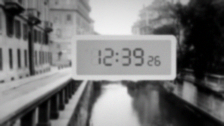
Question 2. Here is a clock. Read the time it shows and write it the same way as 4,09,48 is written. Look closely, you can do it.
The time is 12,39,26
